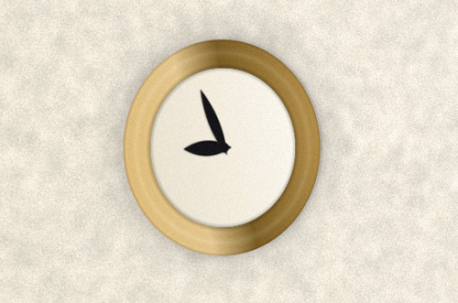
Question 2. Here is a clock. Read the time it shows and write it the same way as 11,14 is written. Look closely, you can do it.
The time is 8,56
